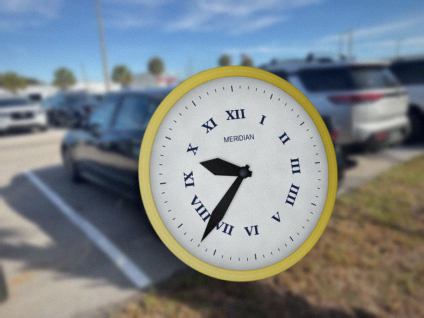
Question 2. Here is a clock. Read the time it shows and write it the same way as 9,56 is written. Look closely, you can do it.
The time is 9,37
